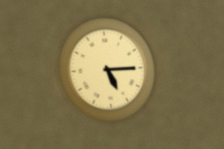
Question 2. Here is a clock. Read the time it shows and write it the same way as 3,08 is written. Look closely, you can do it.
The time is 5,15
